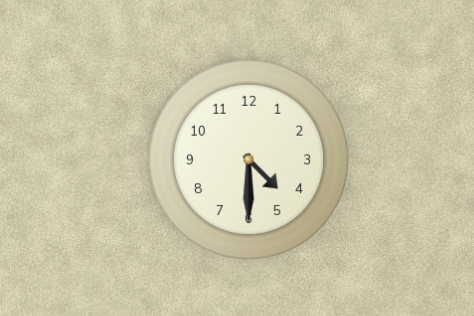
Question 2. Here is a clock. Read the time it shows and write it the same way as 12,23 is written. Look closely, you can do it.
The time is 4,30
